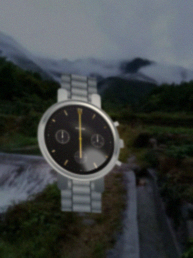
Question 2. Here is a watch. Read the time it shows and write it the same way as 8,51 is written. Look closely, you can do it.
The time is 6,00
